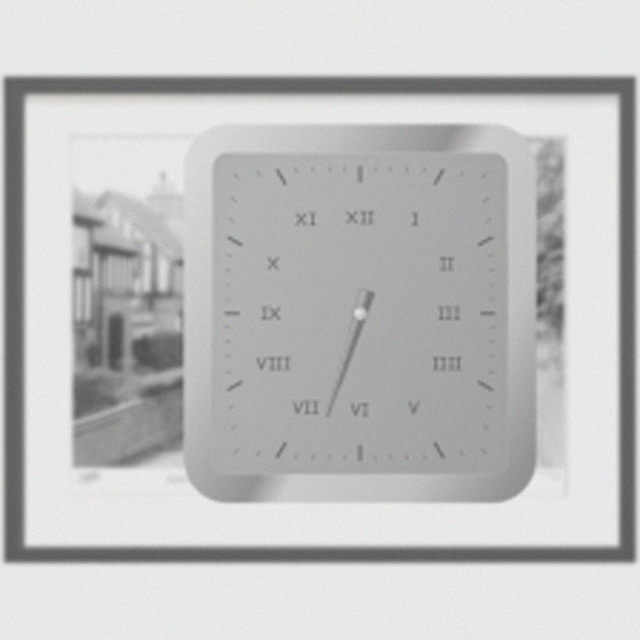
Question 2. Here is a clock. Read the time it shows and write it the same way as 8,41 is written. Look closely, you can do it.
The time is 6,33
